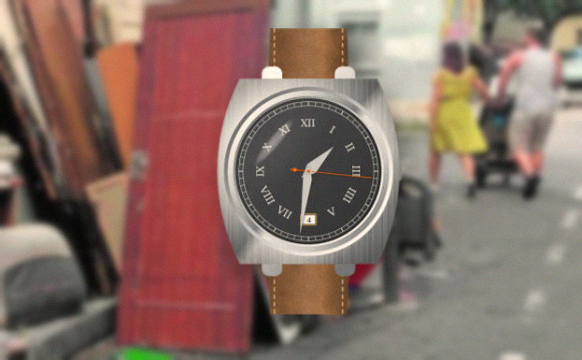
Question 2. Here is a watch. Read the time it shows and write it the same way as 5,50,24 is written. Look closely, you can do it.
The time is 1,31,16
